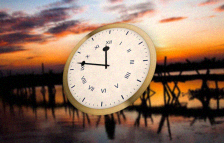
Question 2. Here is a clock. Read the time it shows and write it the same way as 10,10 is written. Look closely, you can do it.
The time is 11,47
